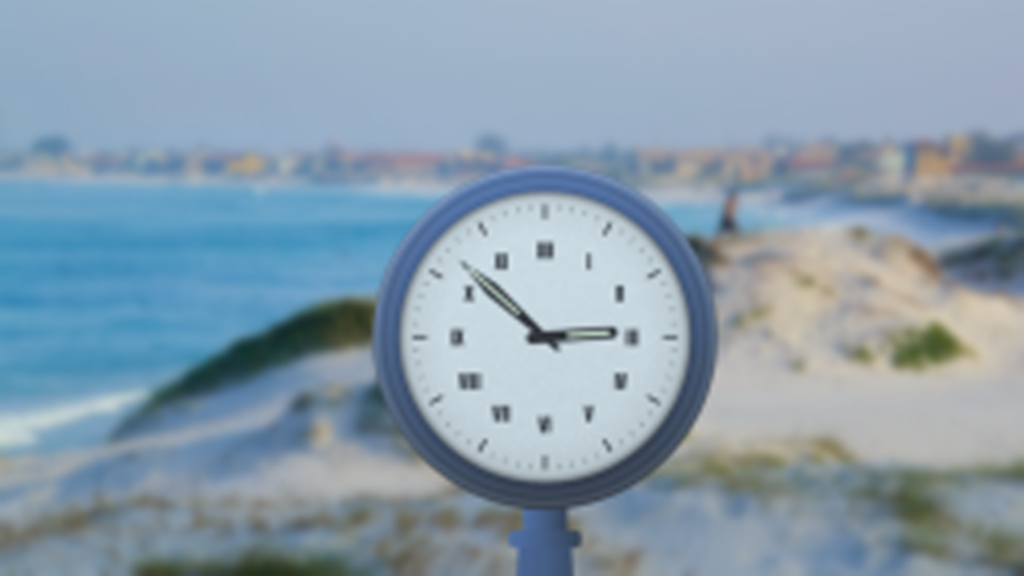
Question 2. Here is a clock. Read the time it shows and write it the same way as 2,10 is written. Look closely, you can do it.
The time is 2,52
